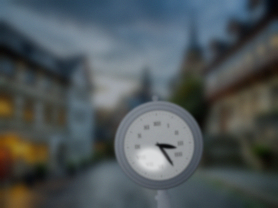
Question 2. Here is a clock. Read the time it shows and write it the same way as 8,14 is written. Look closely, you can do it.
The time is 3,25
